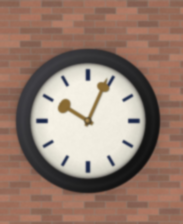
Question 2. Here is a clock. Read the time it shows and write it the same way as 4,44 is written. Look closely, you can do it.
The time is 10,04
